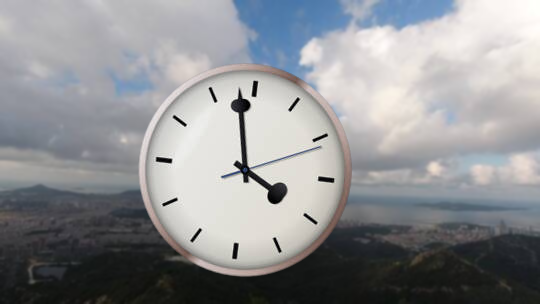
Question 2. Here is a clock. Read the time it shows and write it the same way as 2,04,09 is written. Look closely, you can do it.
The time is 3,58,11
